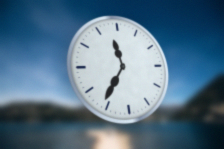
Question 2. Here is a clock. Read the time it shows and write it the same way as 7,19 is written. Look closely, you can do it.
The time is 11,36
